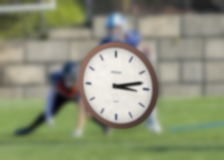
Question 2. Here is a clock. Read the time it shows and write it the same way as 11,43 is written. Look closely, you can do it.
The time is 3,13
